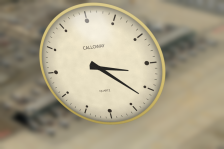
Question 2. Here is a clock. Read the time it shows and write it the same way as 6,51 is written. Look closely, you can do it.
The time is 3,22
